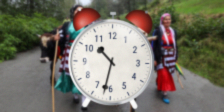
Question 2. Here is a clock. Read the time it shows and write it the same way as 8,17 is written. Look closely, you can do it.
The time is 10,32
